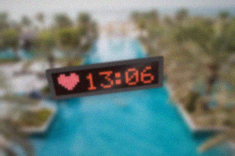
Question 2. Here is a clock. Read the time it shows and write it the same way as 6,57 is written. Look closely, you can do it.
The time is 13,06
